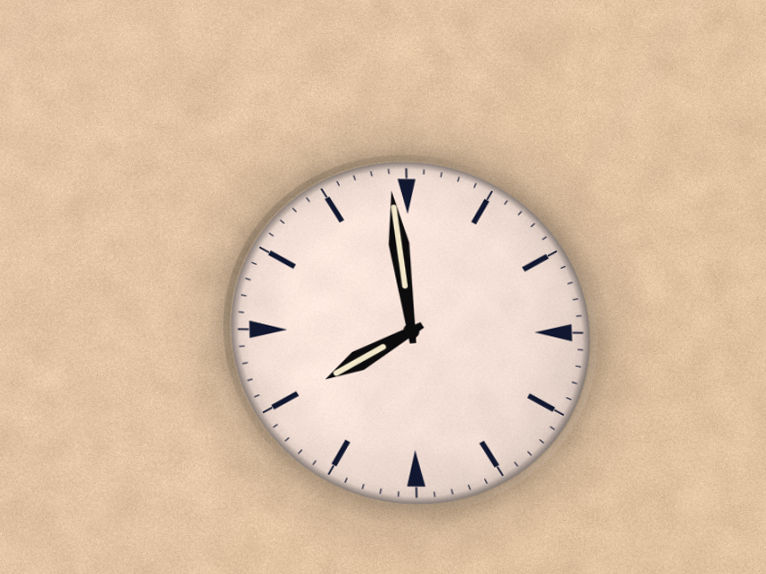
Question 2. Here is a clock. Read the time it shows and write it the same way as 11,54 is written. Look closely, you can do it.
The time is 7,59
